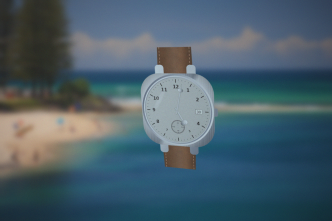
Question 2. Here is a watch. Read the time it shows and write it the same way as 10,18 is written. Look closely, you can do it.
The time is 5,02
